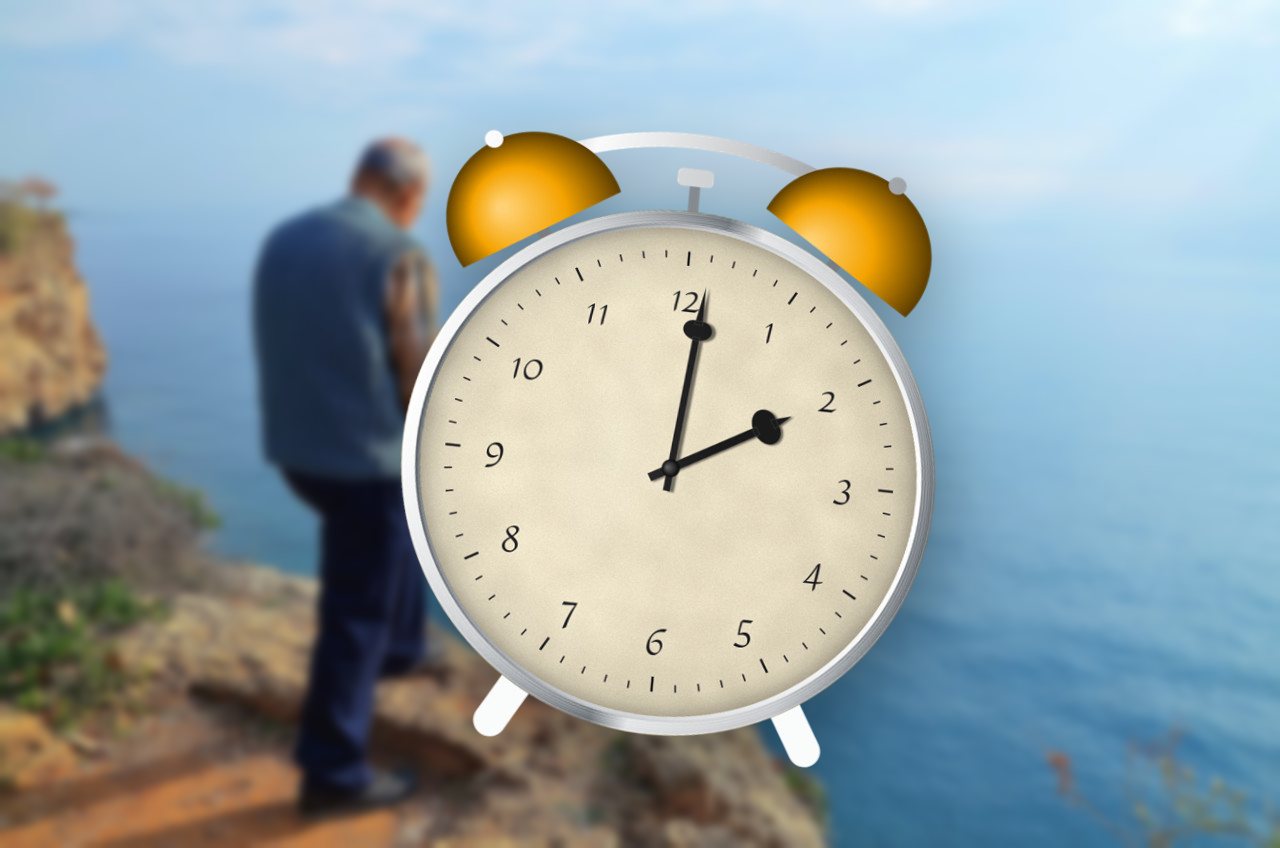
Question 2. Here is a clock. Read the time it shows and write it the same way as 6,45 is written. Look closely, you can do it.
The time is 2,01
